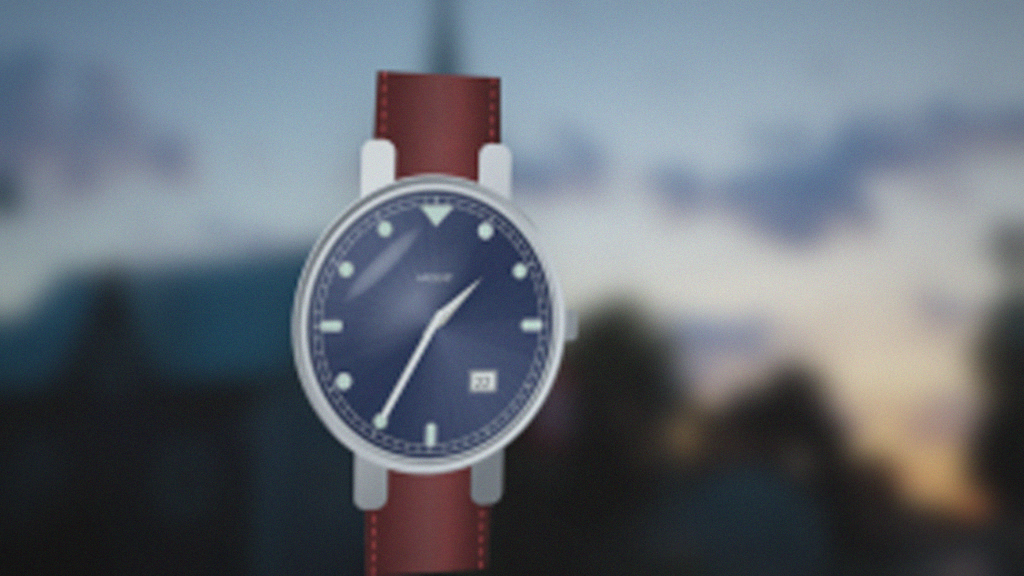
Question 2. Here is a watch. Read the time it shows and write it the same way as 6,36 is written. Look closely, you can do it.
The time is 1,35
